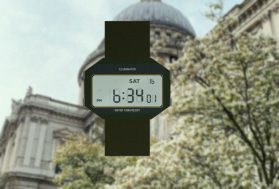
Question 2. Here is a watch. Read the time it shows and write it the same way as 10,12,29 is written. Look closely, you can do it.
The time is 6,34,01
